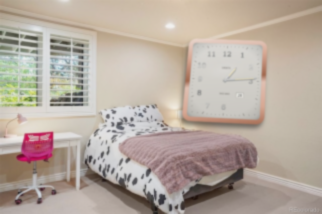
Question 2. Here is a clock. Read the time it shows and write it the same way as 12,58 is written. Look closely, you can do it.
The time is 1,14
